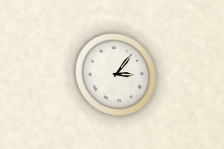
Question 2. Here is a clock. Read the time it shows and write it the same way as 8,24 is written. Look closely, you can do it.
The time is 3,07
